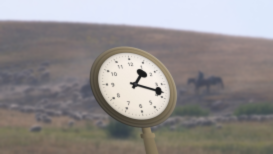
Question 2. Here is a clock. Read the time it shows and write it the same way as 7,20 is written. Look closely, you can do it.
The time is 1,18
